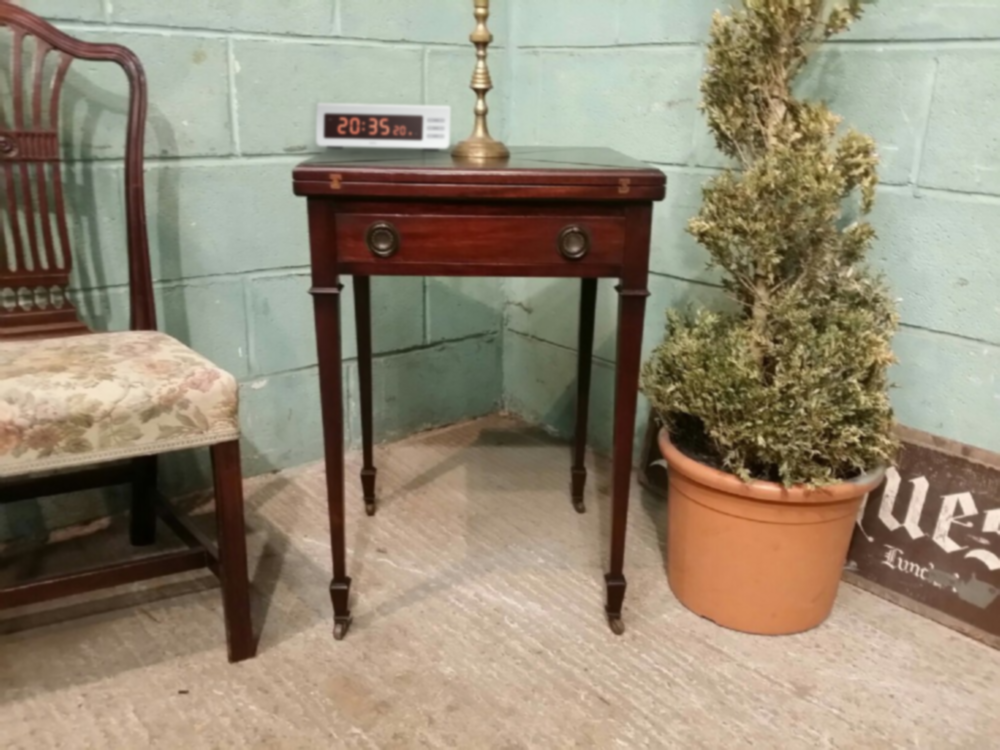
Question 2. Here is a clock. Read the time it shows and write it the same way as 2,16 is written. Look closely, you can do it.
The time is 20,35
